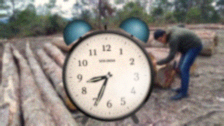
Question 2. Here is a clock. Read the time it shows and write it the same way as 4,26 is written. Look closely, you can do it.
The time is 8,34
